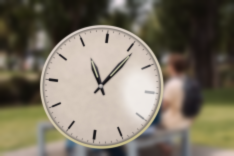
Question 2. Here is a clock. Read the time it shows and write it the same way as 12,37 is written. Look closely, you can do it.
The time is 11,06
